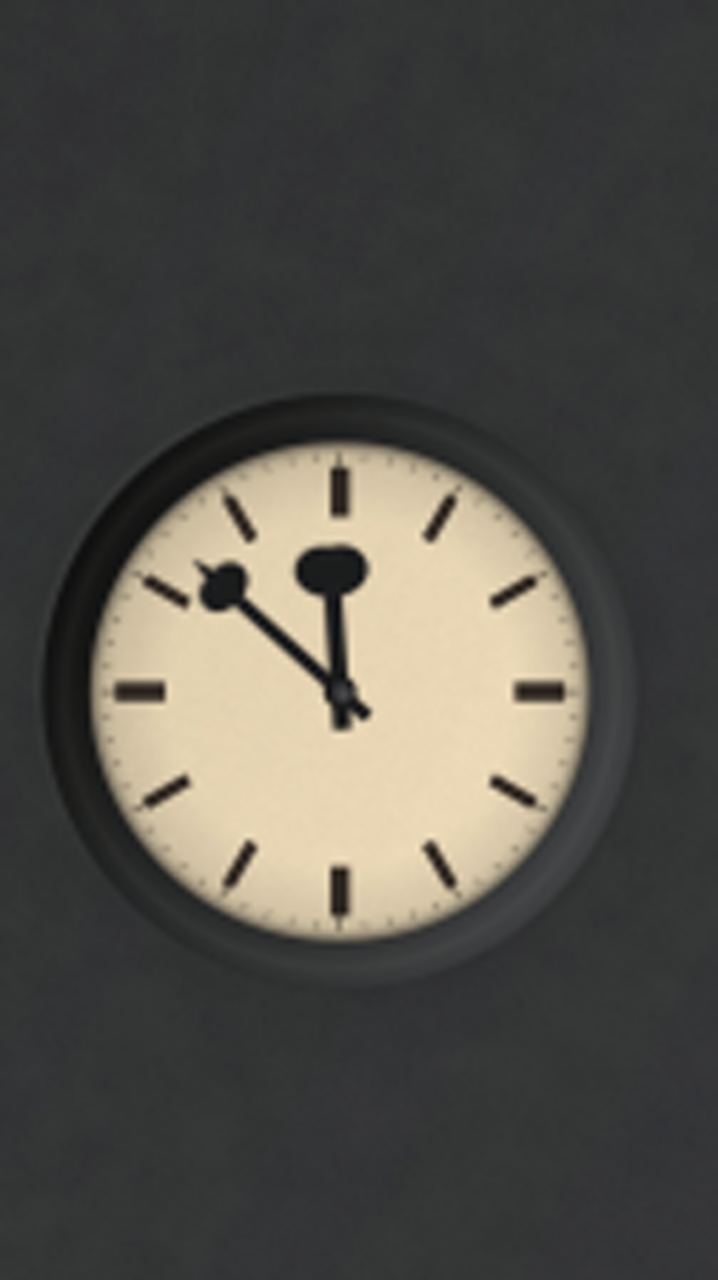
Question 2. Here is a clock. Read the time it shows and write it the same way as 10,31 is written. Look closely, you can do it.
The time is 11,52
